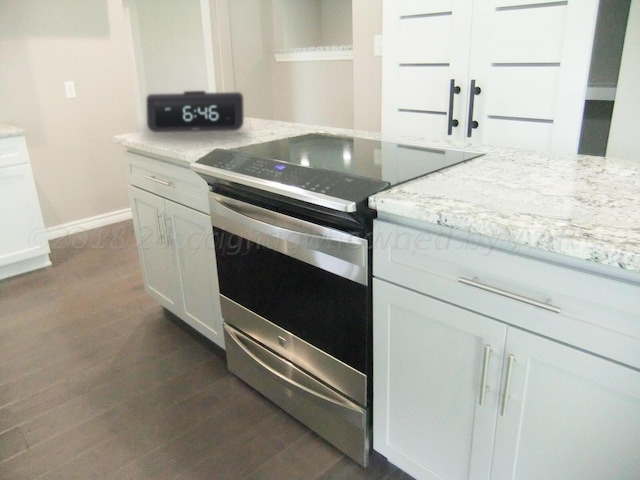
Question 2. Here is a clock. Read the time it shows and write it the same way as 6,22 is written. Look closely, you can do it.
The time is 6,46
